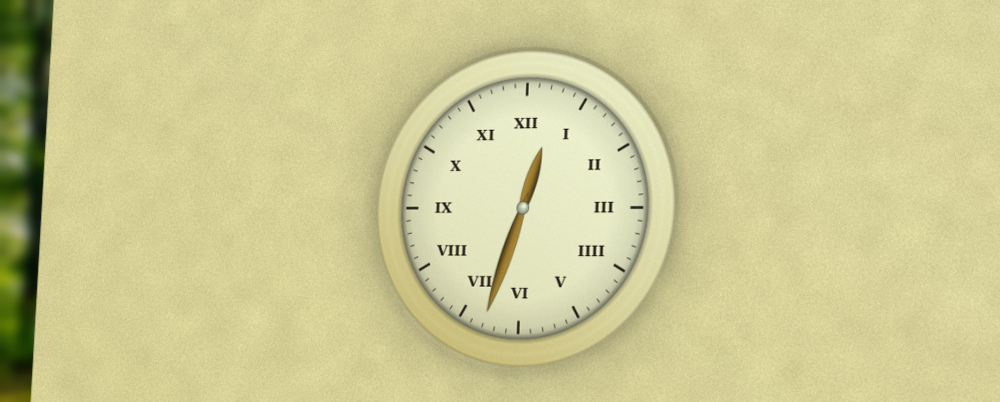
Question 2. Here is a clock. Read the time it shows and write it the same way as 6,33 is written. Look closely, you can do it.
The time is 12,33
